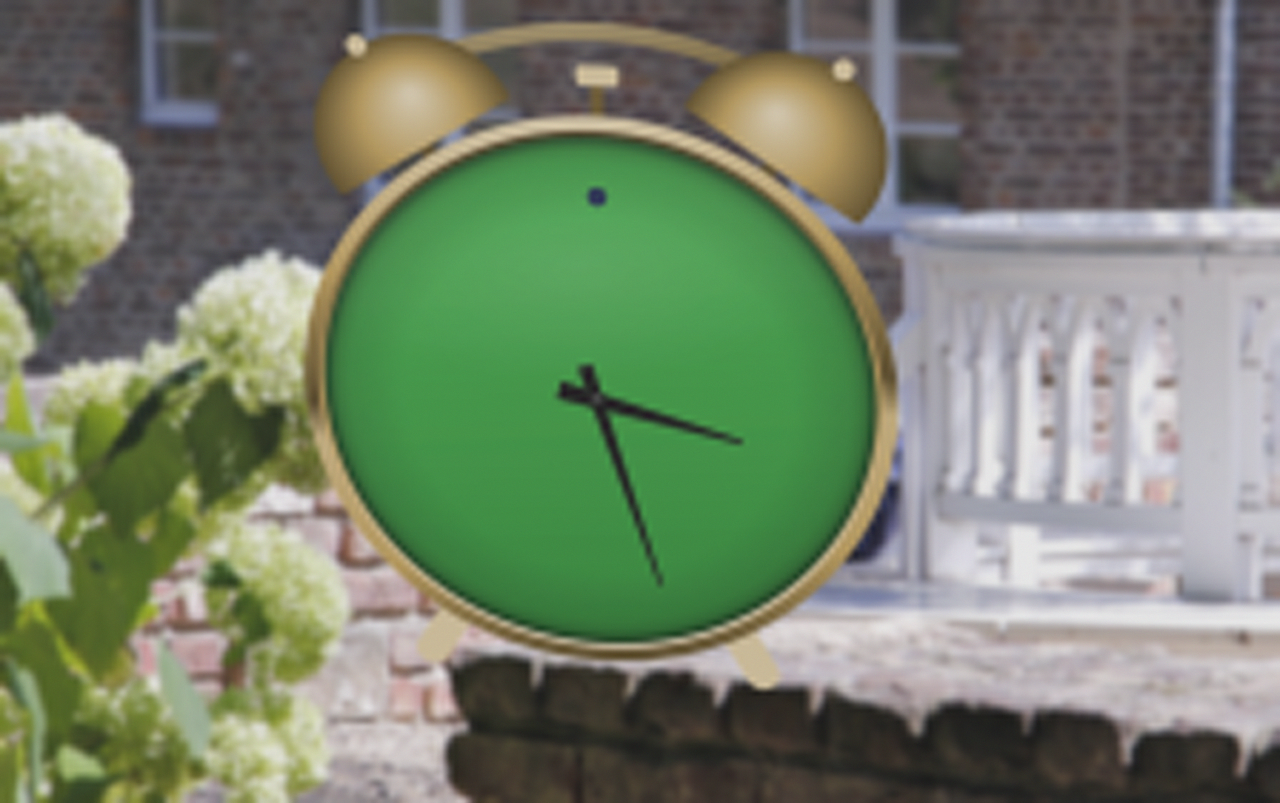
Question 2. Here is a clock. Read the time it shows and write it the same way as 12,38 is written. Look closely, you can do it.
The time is 3,27
